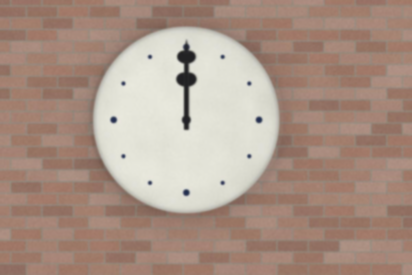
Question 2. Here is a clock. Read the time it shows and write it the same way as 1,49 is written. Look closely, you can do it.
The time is 12,00
